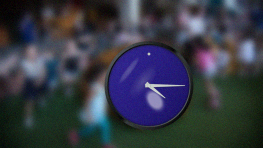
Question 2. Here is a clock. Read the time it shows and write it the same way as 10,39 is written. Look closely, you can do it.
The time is 4,15
